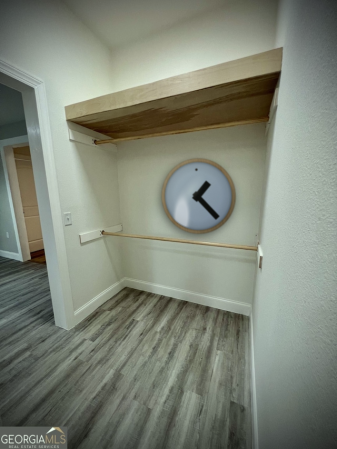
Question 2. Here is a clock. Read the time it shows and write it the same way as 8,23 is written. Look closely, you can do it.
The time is 1,23
